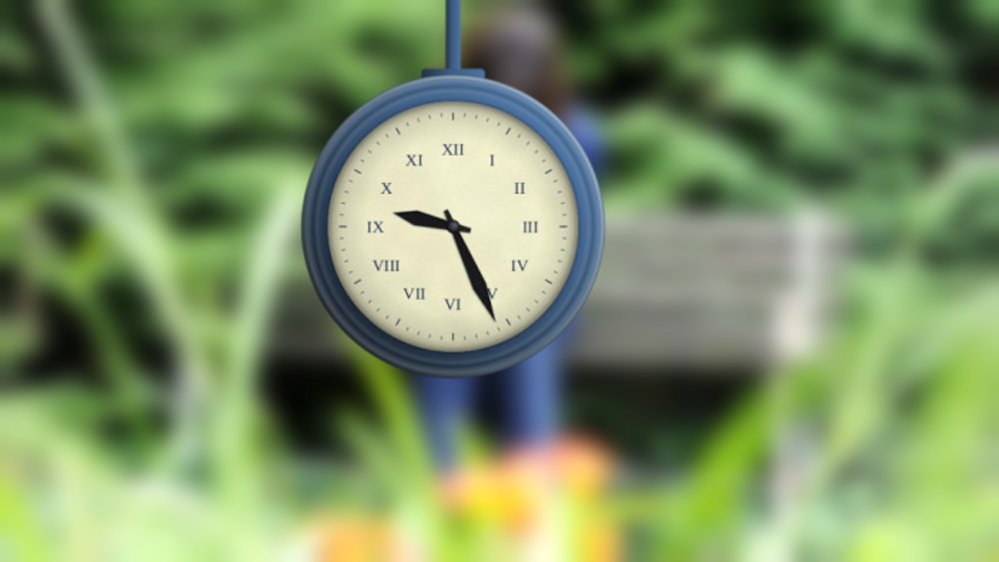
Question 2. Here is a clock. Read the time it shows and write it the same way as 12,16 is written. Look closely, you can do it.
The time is 9,26
